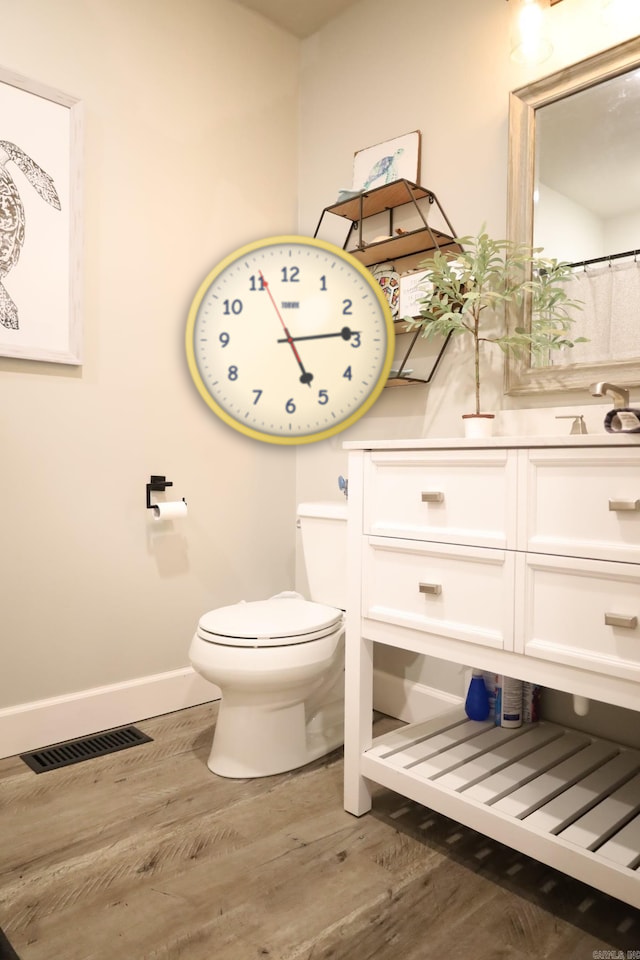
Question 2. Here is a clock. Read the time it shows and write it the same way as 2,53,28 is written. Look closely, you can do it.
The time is 5,13,56
